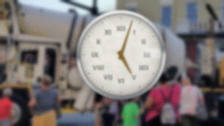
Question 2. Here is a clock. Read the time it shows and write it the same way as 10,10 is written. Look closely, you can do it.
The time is 5,03
